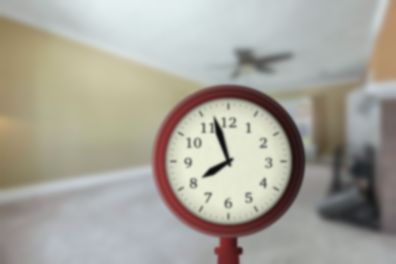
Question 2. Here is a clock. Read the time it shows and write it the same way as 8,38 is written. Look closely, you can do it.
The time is 7,57
